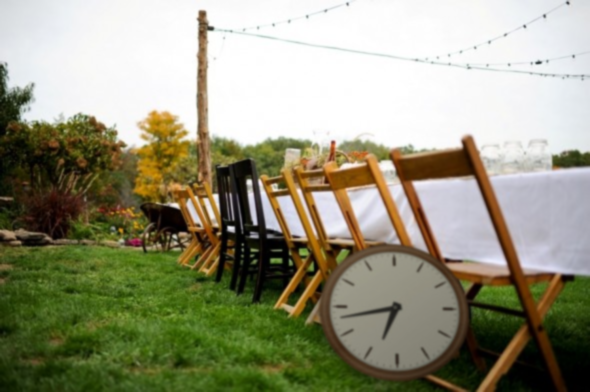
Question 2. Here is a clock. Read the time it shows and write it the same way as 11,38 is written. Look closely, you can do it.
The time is 6,43
